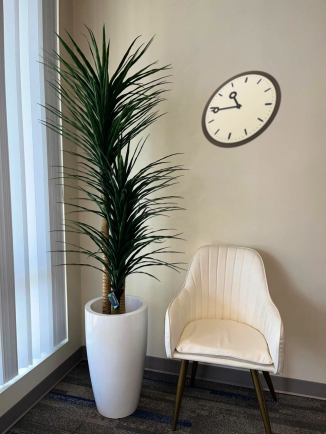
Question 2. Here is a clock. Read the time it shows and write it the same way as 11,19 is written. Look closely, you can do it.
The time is 10,44
